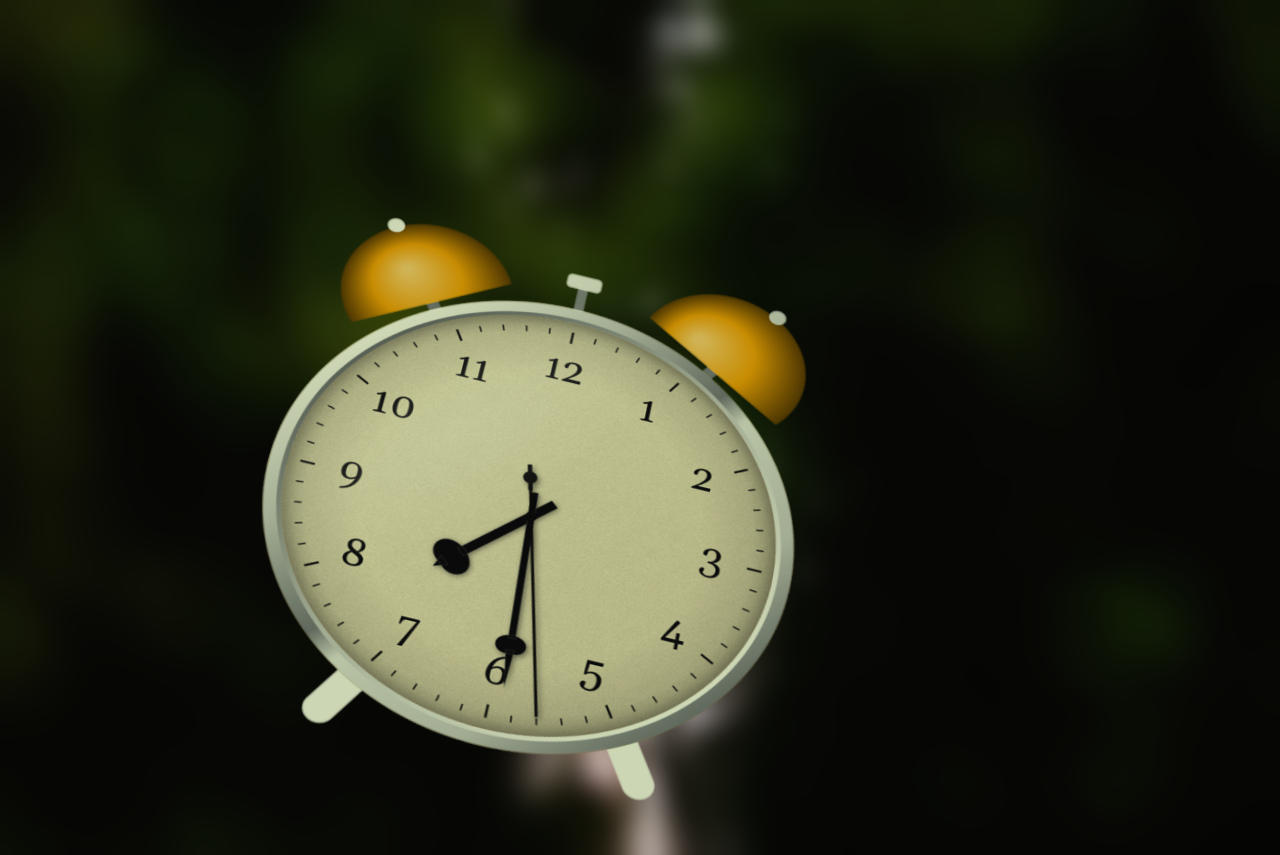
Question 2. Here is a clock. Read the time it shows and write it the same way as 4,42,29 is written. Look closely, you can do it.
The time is 7,29,28
